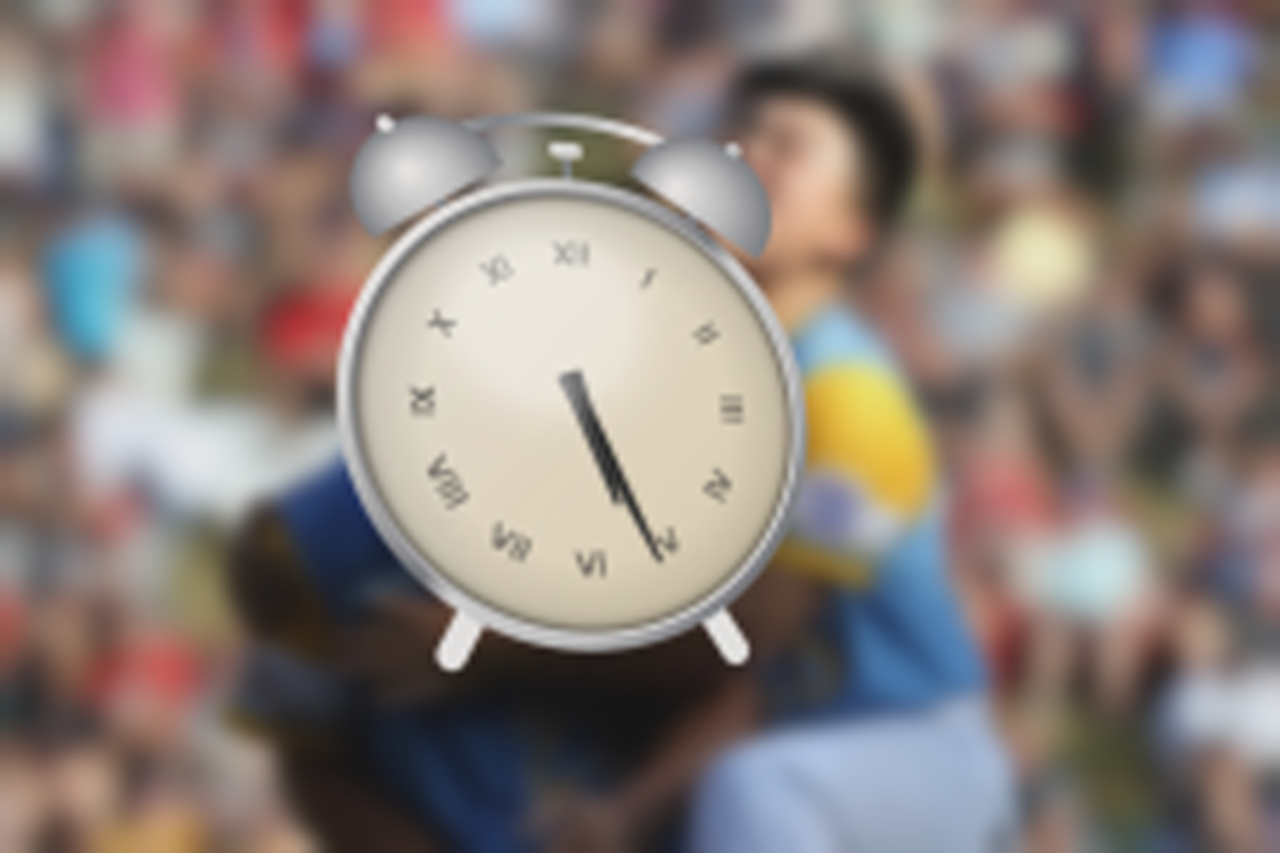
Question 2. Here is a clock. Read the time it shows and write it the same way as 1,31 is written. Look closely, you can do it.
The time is 5,26
